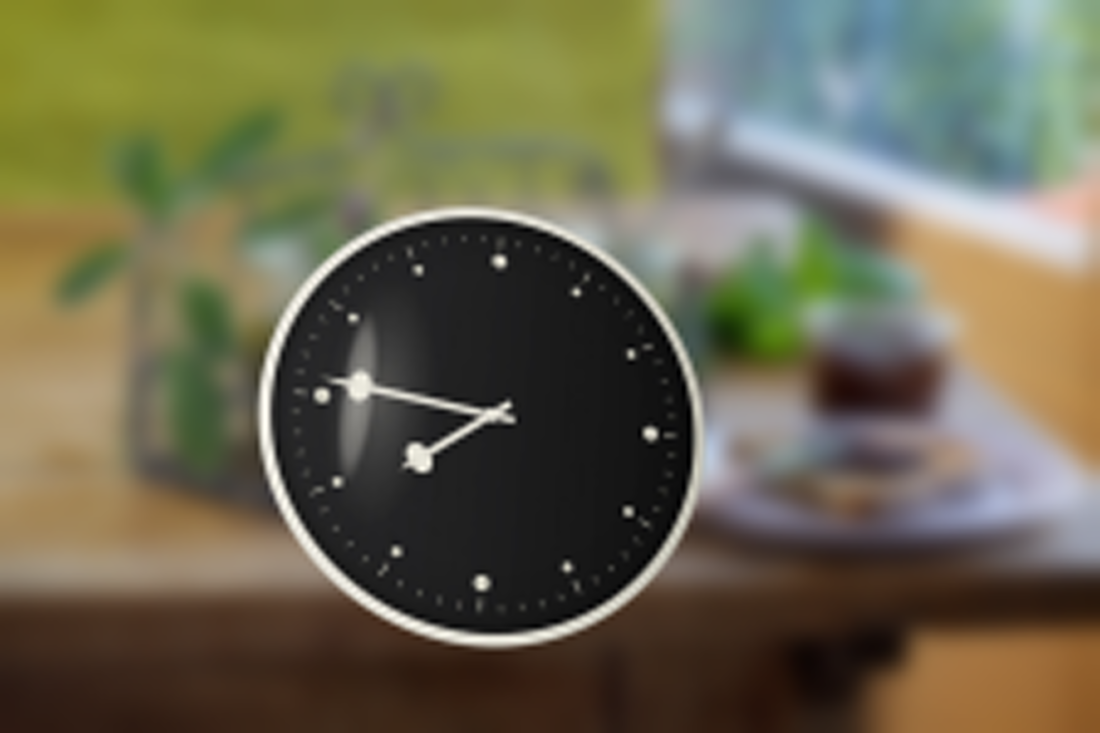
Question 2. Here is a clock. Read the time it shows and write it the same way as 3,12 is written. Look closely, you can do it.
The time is 7,46
